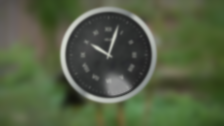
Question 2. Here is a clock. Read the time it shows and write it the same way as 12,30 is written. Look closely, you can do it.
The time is 10,03
